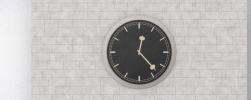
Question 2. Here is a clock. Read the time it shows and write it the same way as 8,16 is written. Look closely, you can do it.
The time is 12,23
